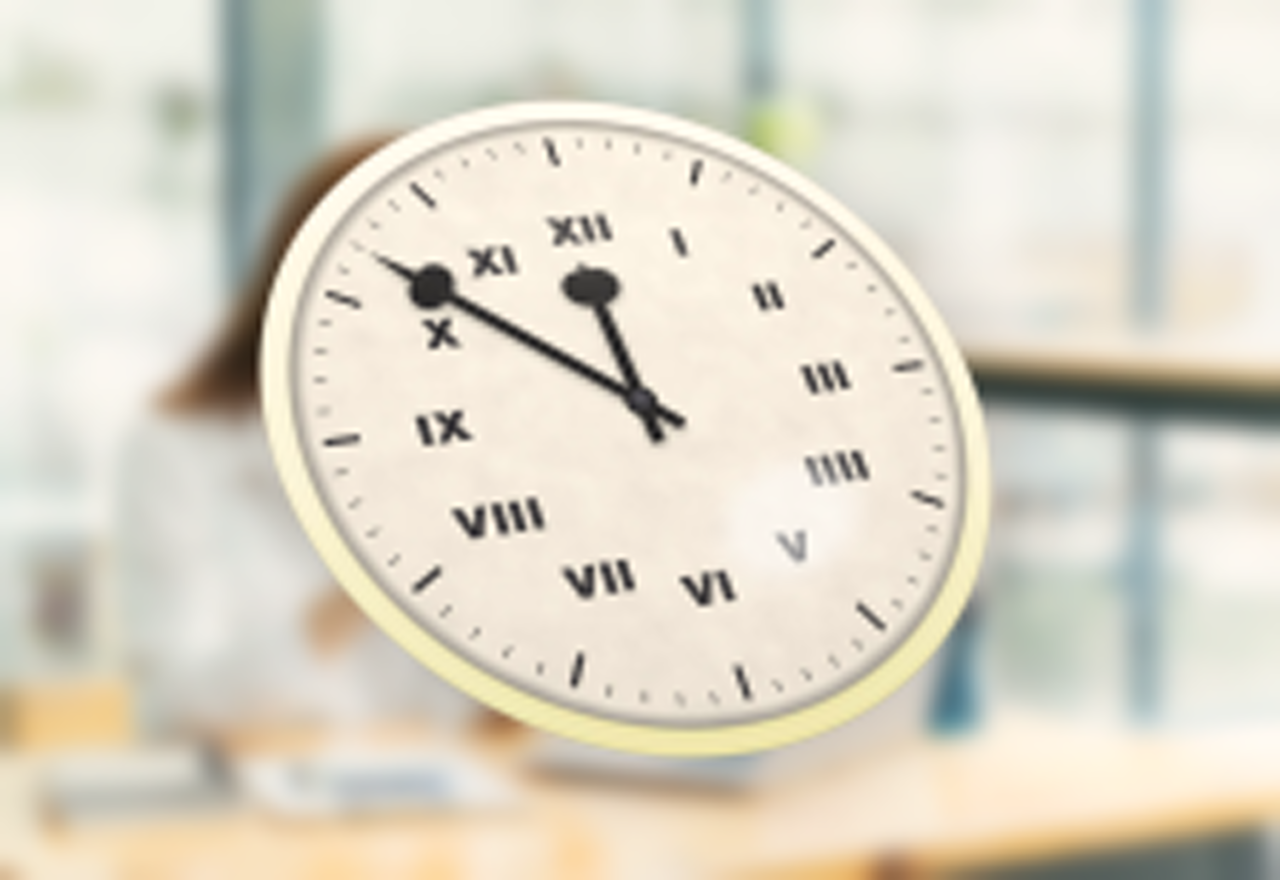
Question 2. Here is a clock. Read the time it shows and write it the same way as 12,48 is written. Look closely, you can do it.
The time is 11,52
